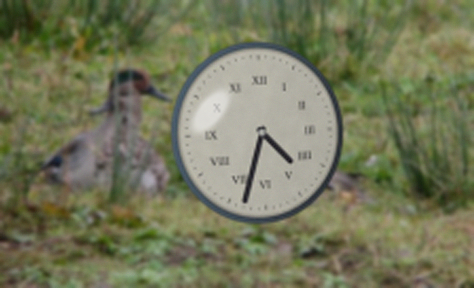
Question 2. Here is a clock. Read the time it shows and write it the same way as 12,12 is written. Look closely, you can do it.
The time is 4,33
